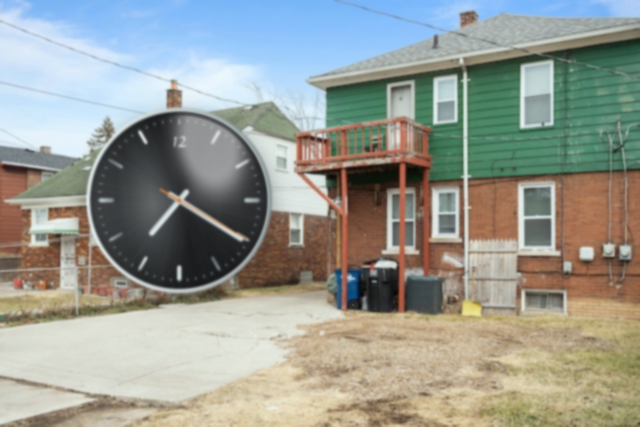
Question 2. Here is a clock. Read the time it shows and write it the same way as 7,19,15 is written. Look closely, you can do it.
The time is 7,20,20
